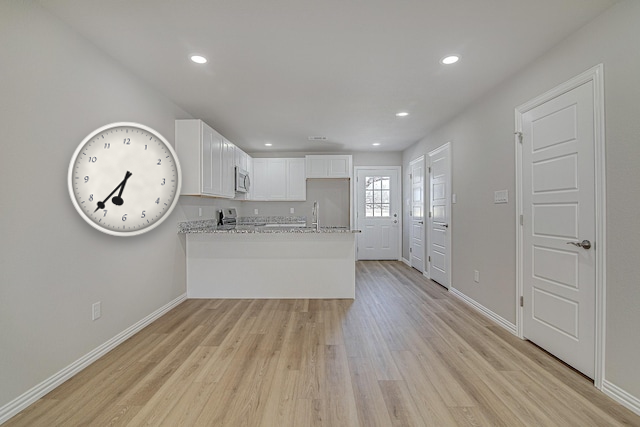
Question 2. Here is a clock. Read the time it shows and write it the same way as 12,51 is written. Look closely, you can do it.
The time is 6,37
